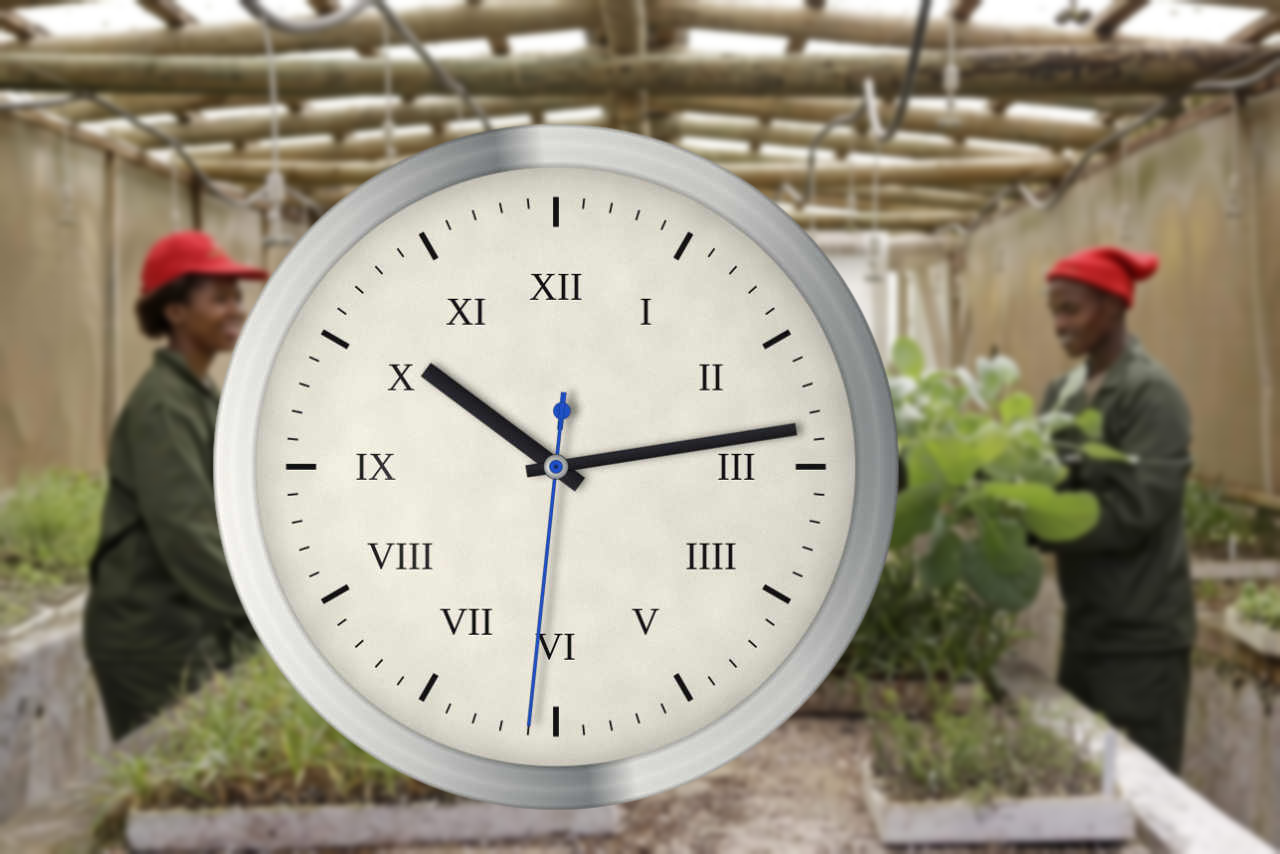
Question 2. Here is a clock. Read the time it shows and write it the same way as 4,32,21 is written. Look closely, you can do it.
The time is 10,13,31
